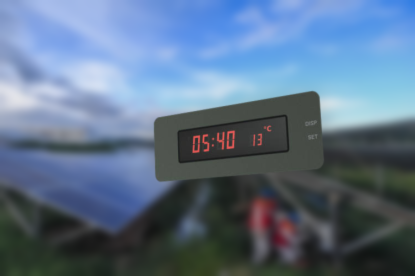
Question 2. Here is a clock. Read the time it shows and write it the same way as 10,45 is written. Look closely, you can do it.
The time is 5,40
